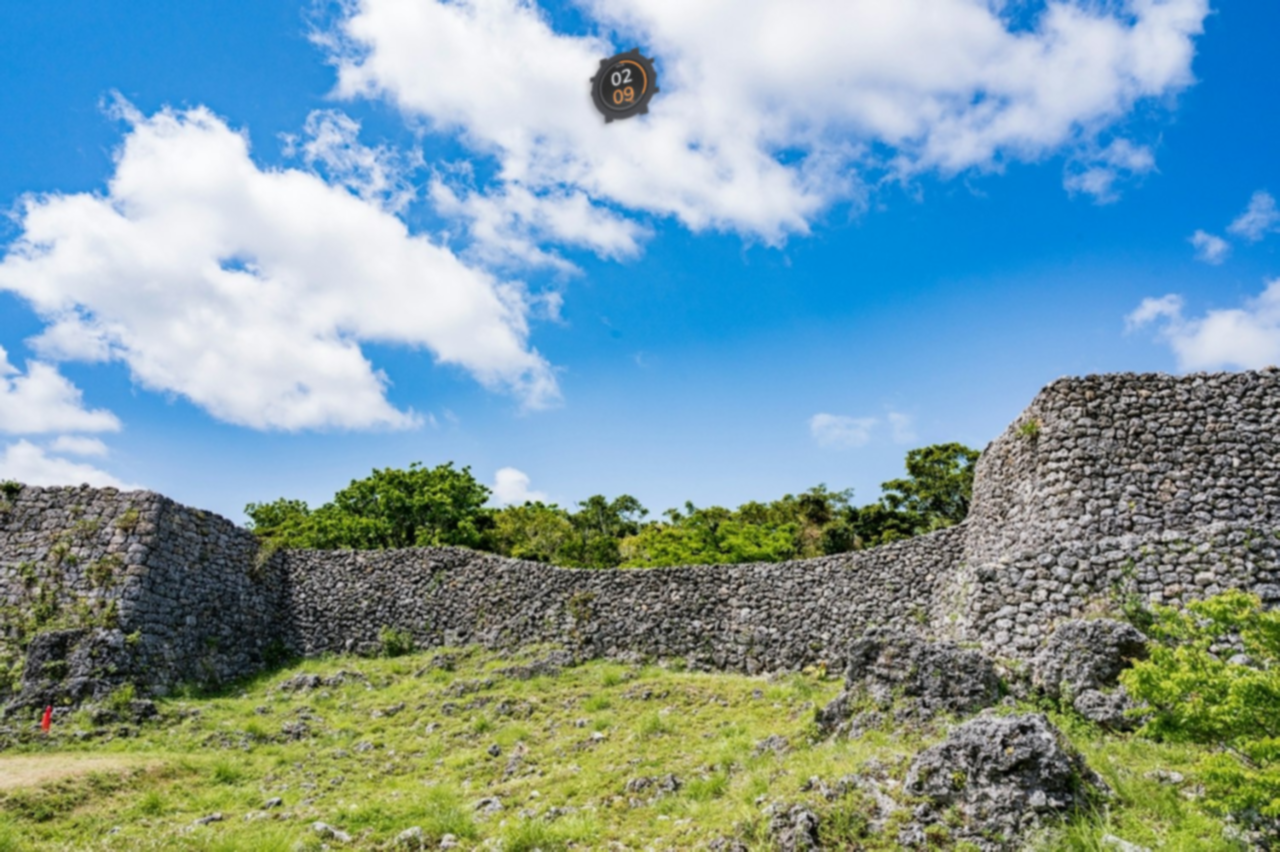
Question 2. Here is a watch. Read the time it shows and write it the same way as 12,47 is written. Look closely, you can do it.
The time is 2,09
